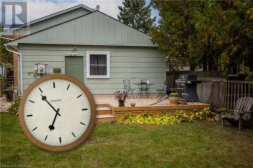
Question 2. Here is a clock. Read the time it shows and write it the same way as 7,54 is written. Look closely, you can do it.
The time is 6,54
